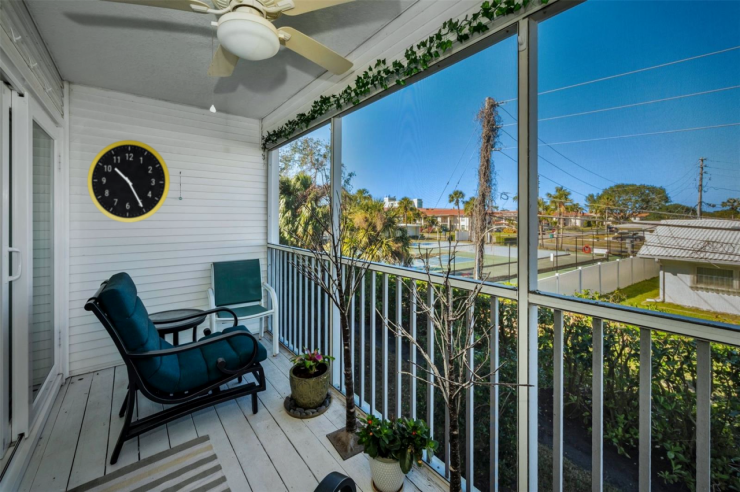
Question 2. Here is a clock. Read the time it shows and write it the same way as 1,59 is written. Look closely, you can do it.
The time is 10,25
